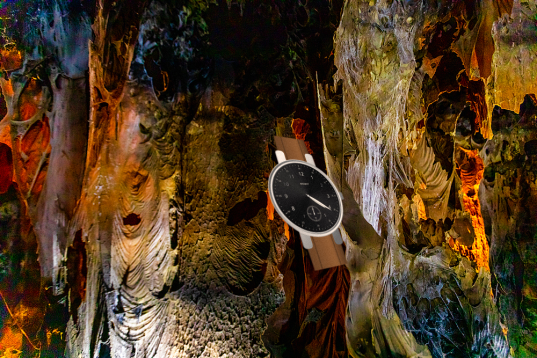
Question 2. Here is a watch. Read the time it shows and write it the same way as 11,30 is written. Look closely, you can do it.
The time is 4,21
